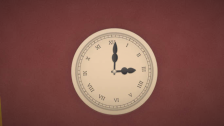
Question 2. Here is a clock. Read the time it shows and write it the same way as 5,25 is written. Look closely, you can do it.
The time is 3,01
